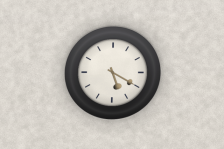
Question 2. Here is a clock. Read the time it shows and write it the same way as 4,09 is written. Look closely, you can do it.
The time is 5,20
